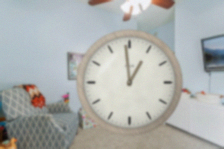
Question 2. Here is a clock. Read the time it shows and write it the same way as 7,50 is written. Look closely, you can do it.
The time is 12,59
